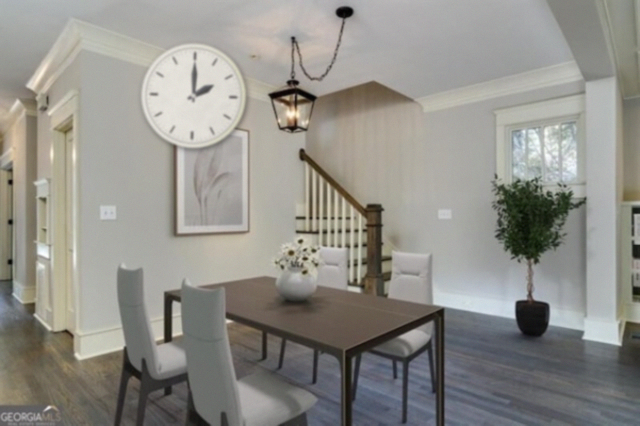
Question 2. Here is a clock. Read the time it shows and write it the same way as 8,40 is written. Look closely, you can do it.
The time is 2,00
